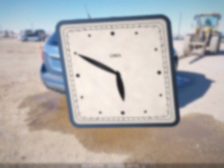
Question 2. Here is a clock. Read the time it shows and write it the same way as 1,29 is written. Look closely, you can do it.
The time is 5,50
